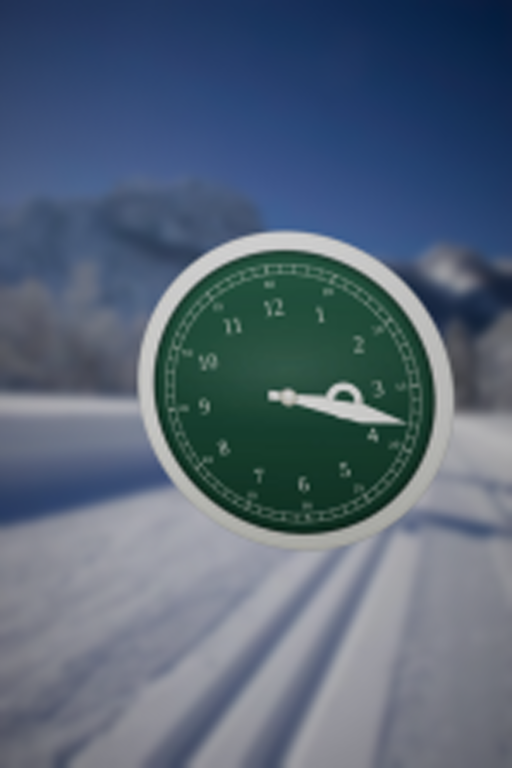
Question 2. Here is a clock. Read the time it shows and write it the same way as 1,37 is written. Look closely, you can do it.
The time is 3,18
